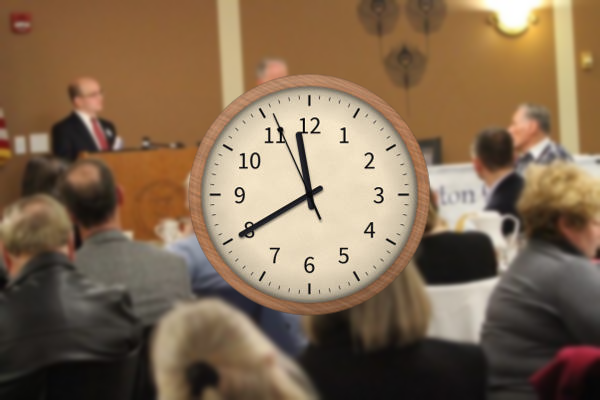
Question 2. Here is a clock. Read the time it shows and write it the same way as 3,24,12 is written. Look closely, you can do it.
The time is 11,39,56
